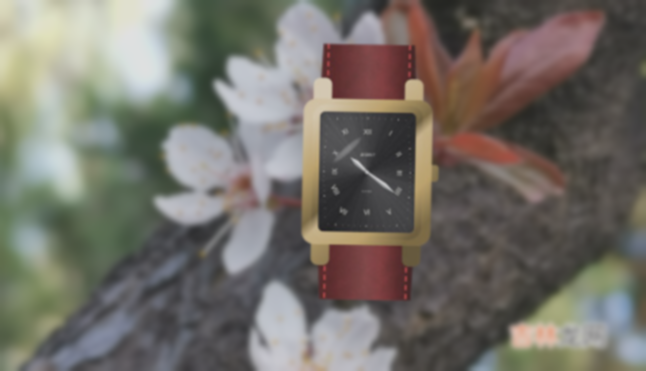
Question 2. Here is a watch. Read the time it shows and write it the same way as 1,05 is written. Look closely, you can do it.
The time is 10,21
